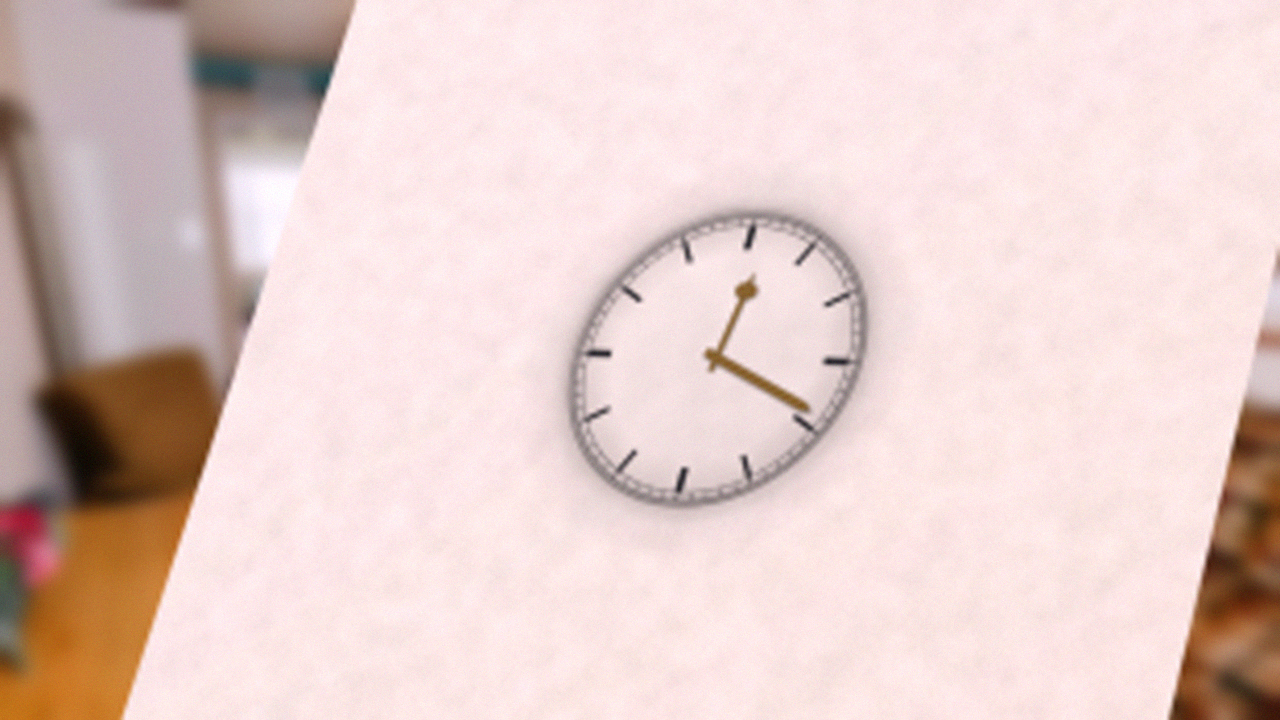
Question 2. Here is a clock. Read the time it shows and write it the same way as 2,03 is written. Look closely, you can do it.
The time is 12,19
